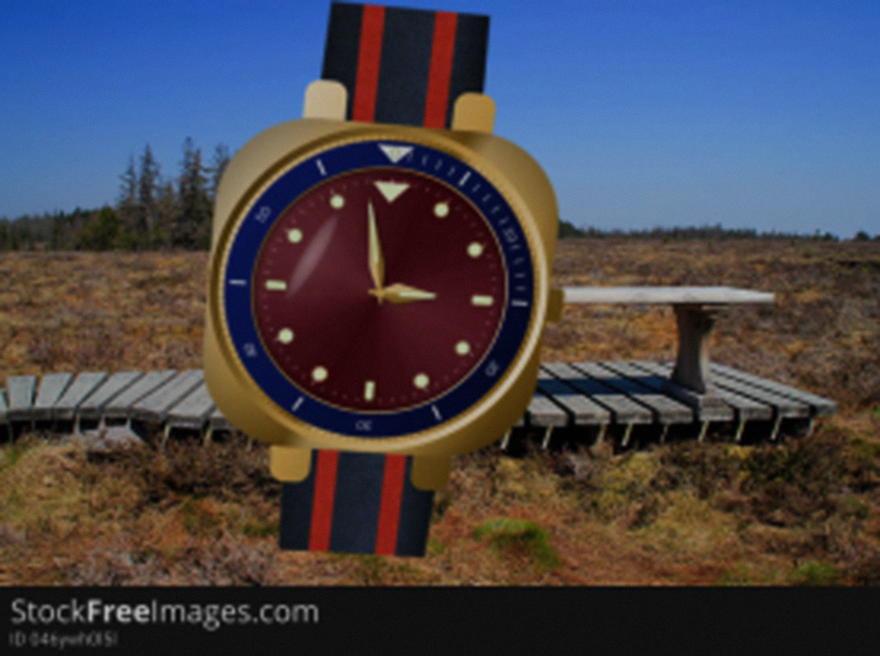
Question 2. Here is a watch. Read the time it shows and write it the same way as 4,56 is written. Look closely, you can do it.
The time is 2,58
